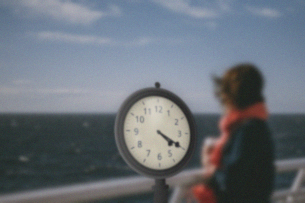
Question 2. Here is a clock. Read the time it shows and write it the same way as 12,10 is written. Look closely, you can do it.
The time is 4,20
